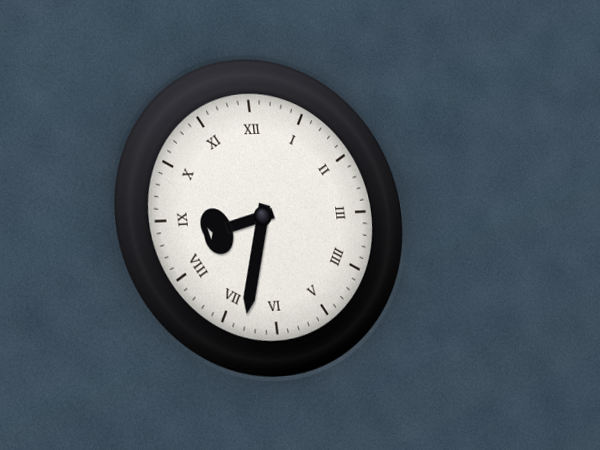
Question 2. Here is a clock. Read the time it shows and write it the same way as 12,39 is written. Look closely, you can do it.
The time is 8,33
